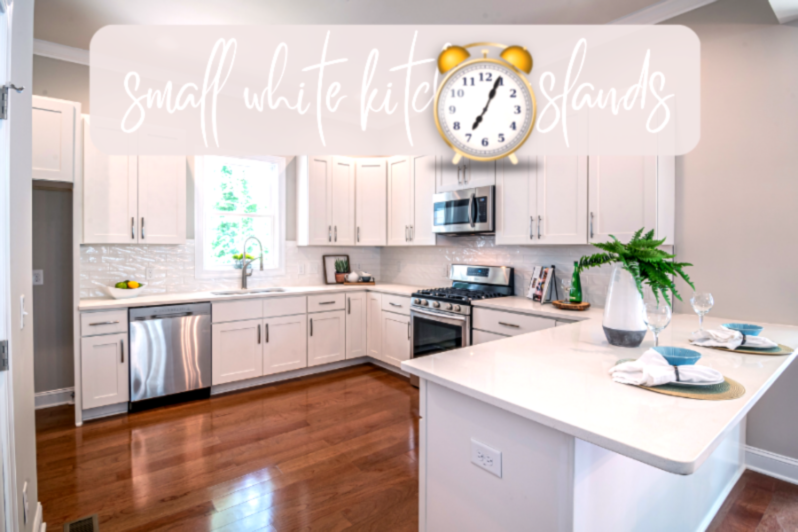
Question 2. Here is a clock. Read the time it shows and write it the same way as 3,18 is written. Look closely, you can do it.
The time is 7,04
